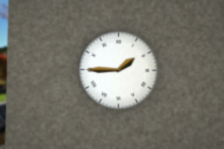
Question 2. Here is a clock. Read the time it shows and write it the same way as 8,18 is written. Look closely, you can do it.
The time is 1,45
